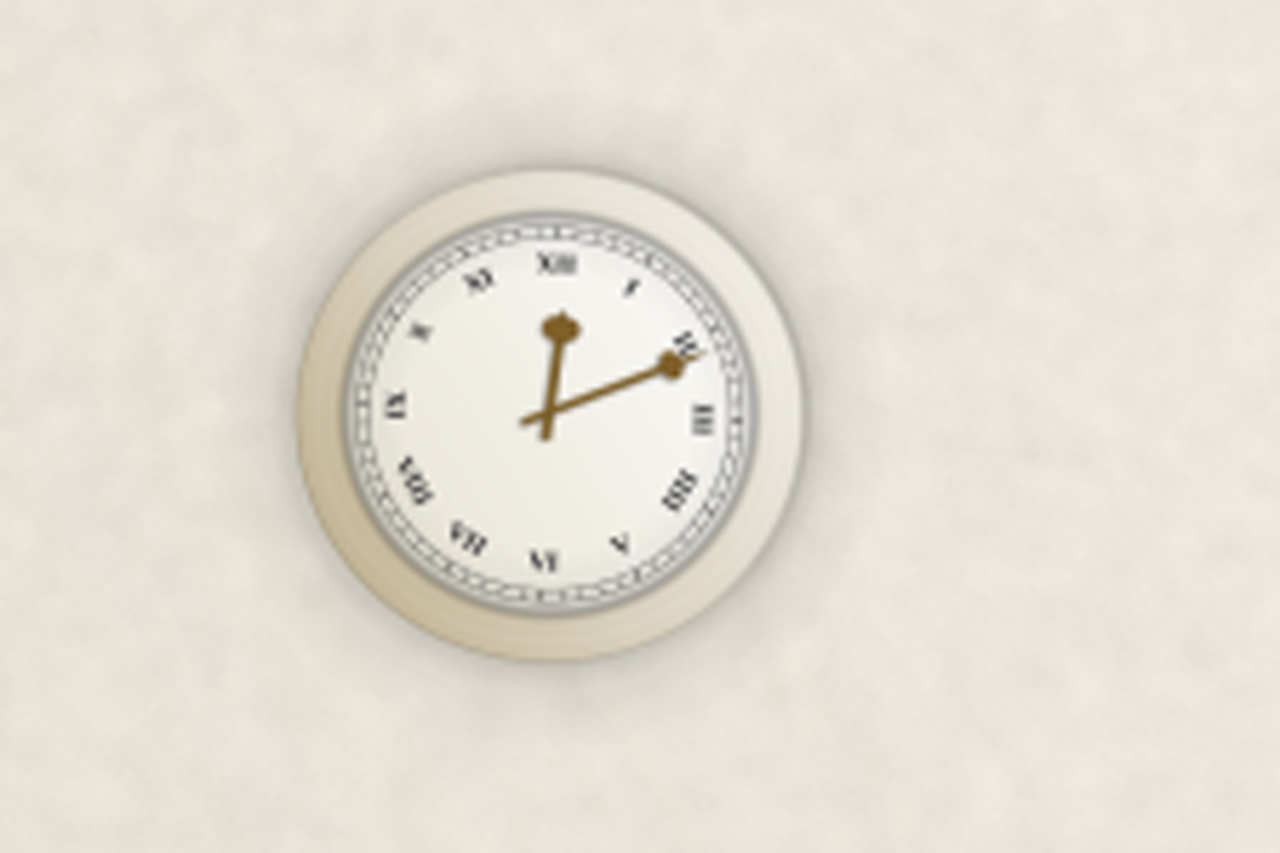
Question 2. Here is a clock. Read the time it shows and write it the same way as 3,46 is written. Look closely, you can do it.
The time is 12,11
